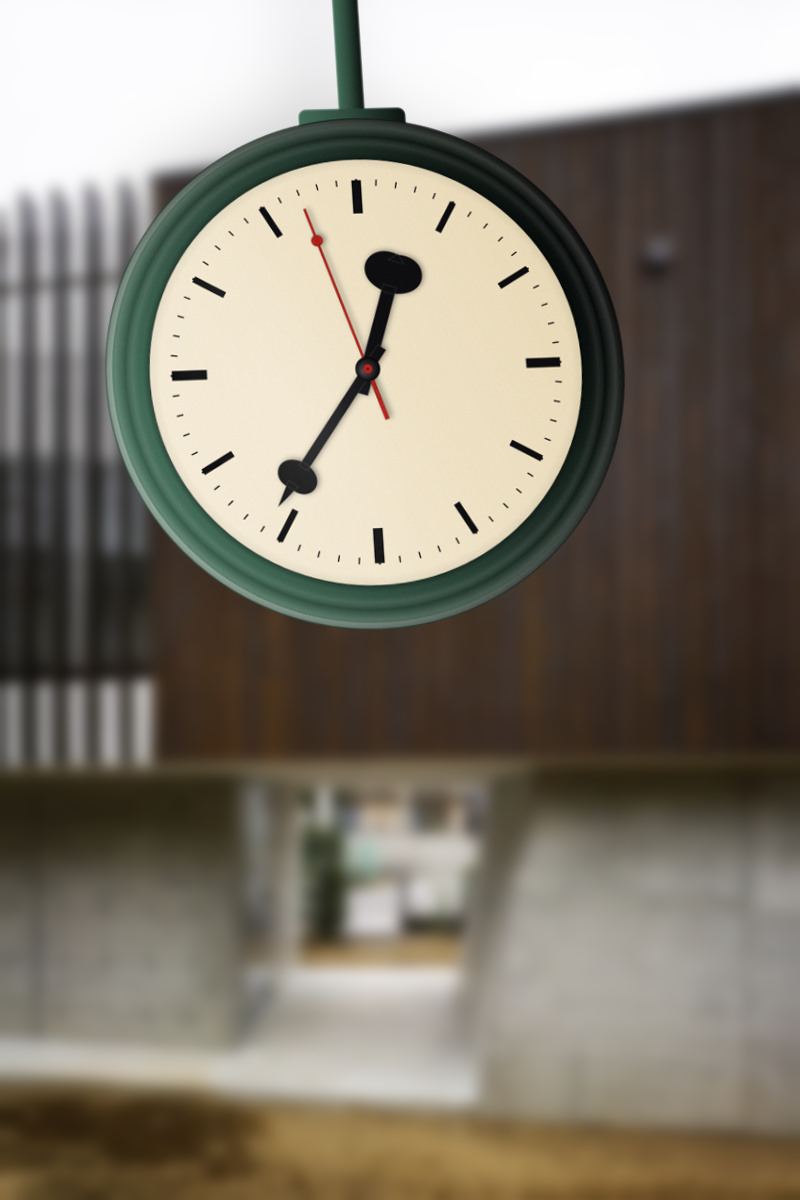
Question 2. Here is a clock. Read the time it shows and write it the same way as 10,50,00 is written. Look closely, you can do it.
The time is 12,35,57
